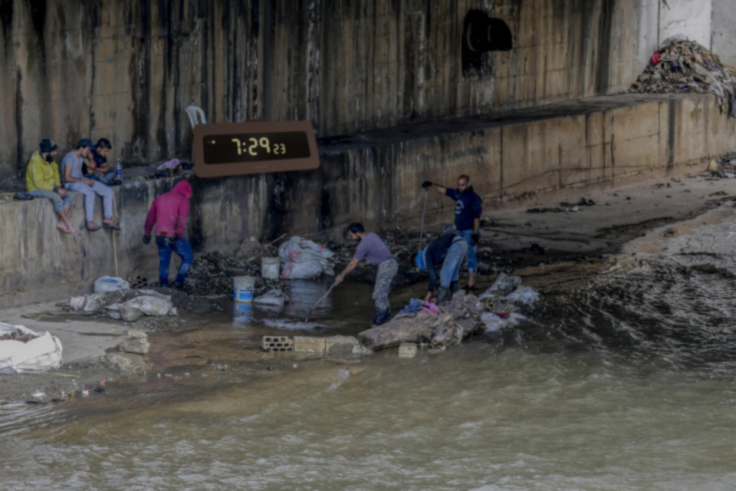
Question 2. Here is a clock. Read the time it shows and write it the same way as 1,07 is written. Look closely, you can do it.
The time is 7,29
